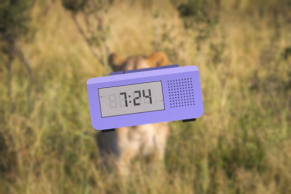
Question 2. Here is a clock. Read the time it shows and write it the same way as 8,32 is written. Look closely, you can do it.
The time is 7,24
